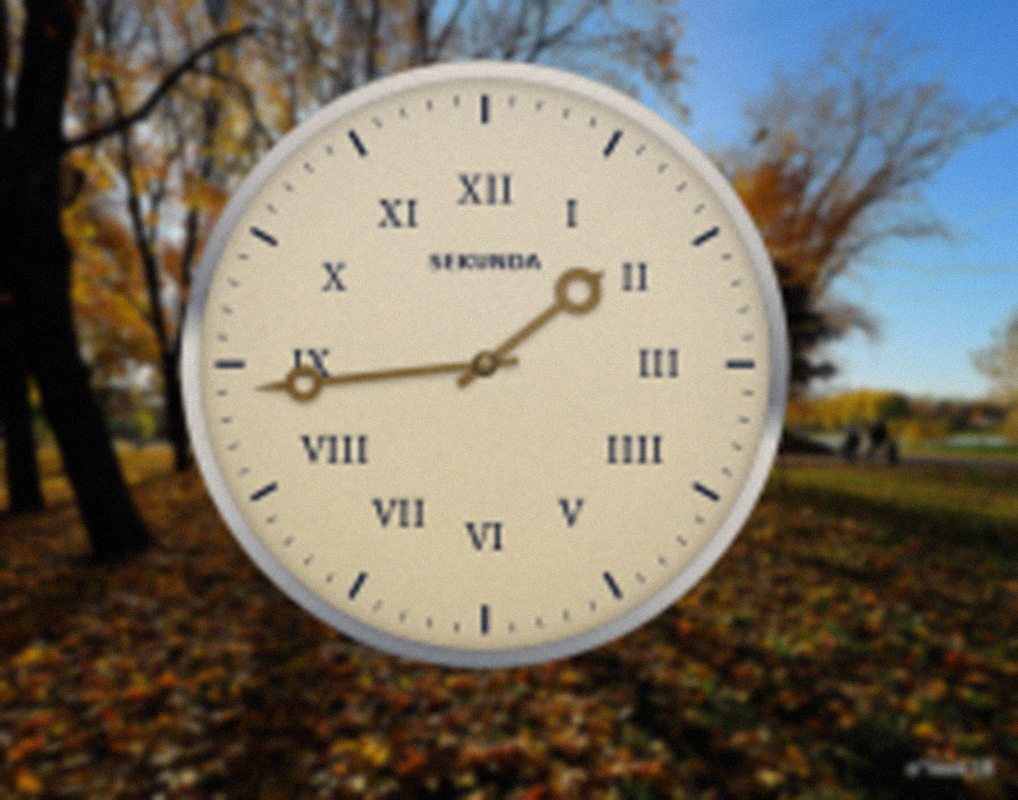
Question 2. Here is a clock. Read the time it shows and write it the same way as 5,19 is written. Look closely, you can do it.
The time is 1,44
